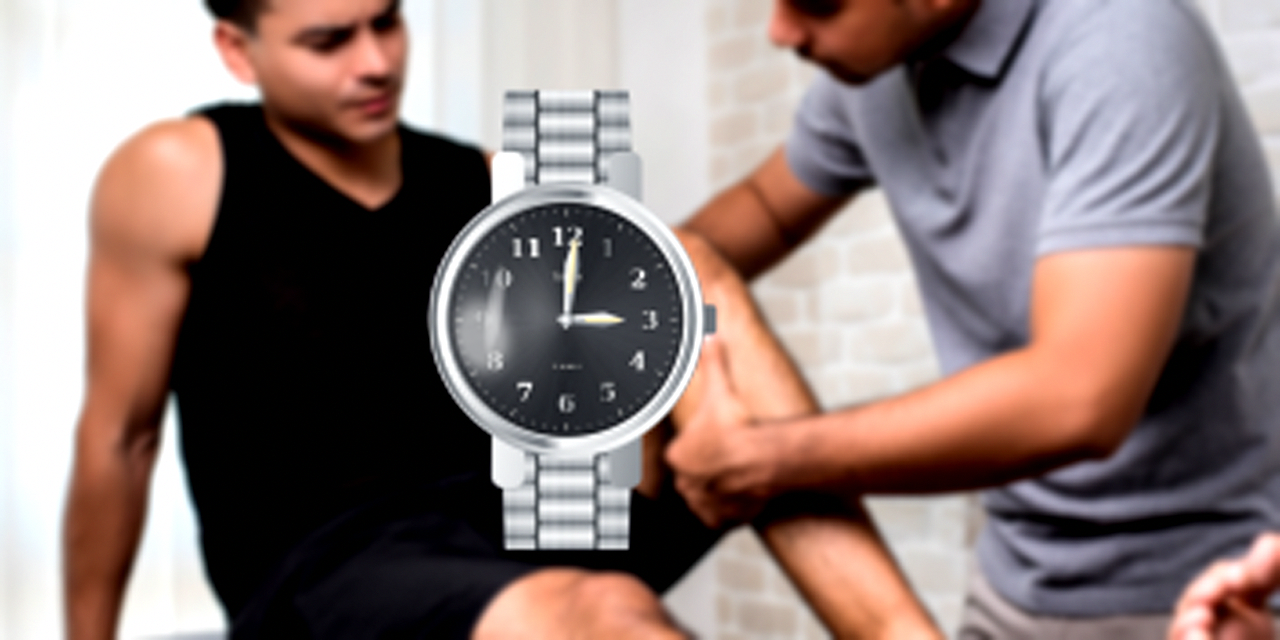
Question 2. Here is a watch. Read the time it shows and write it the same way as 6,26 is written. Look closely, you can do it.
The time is 3,01
